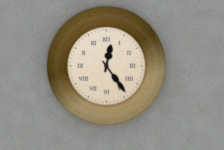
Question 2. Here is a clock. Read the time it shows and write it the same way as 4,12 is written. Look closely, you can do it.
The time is 12,24
